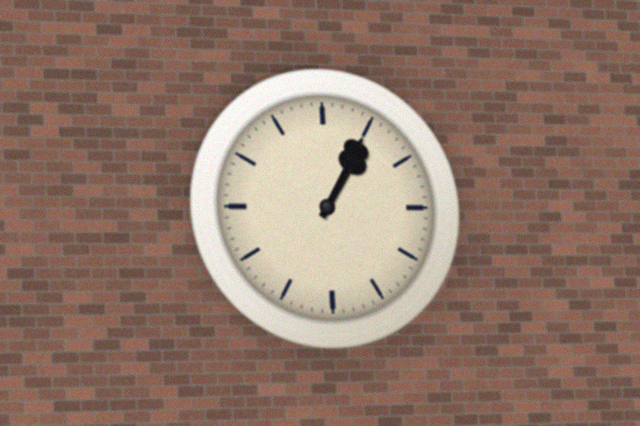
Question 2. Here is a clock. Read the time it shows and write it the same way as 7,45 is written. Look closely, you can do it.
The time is 1,05
